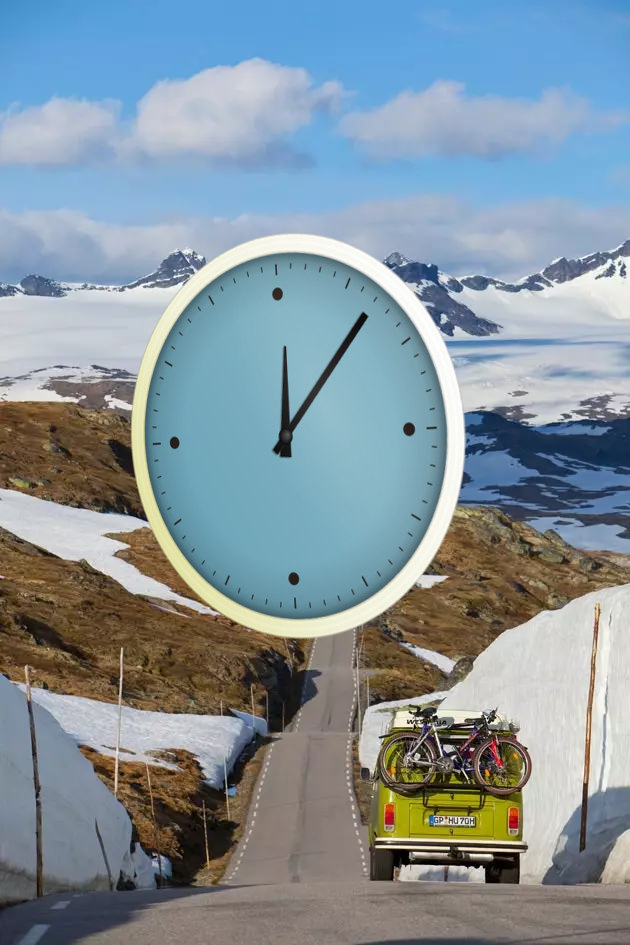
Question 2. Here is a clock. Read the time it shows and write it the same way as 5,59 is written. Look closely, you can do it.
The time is 12,07
